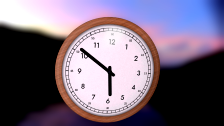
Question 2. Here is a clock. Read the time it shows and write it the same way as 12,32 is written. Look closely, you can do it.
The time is 5,51
